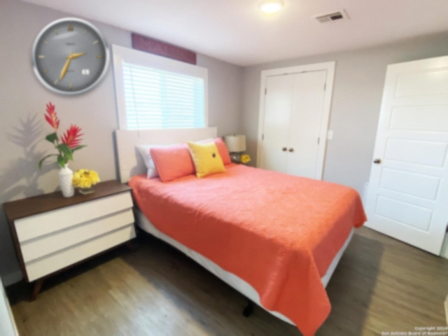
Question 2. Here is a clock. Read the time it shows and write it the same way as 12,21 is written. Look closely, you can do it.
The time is 2,34
